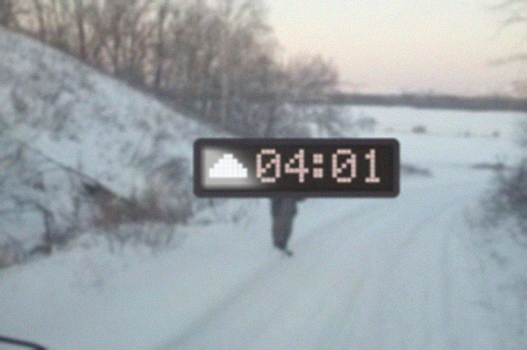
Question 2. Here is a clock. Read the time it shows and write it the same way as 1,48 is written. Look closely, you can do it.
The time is 4,01
